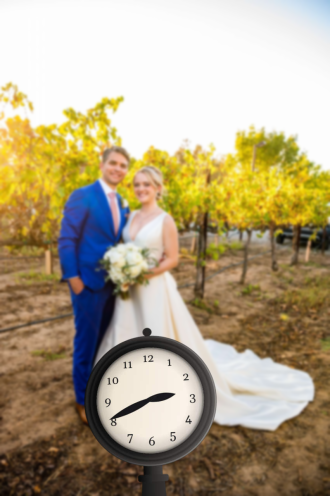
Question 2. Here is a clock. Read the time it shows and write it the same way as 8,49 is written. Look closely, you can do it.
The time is 2,41
